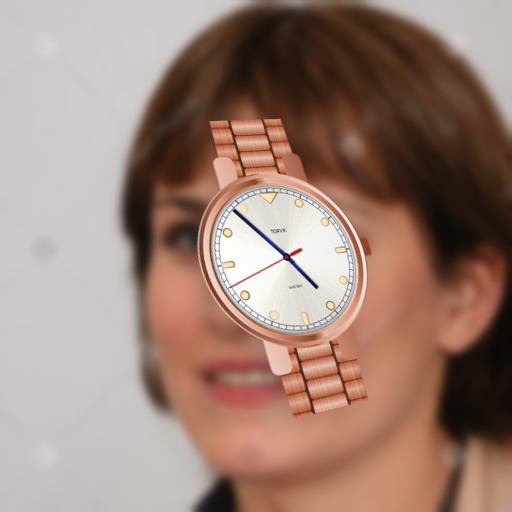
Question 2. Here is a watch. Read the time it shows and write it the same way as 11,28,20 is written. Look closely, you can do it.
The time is 4,53,42
